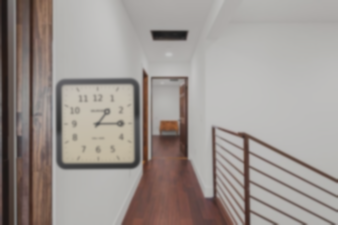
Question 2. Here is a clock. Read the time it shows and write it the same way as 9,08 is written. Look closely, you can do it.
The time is 1,15
